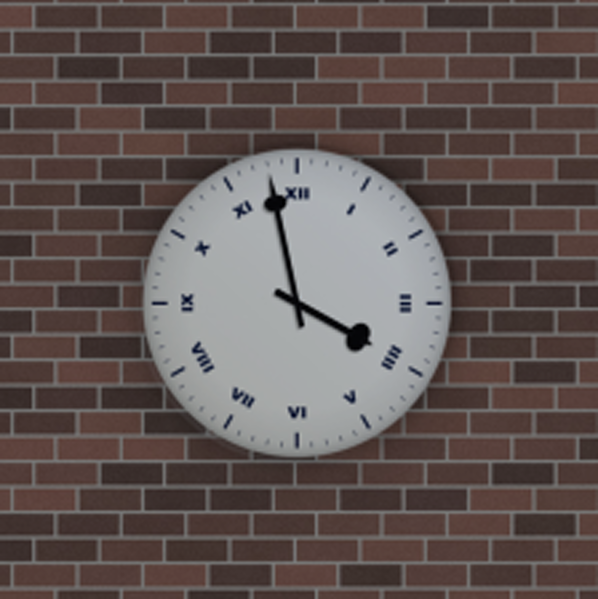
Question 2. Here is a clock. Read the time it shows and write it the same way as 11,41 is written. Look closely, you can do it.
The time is 3,58
